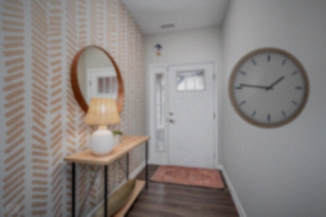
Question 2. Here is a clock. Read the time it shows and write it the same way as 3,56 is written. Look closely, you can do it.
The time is 1,46
